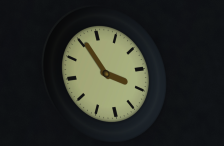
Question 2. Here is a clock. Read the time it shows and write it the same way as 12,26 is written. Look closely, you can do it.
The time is 3,56
